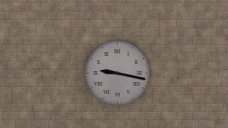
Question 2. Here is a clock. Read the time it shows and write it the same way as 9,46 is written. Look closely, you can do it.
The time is 9,17
